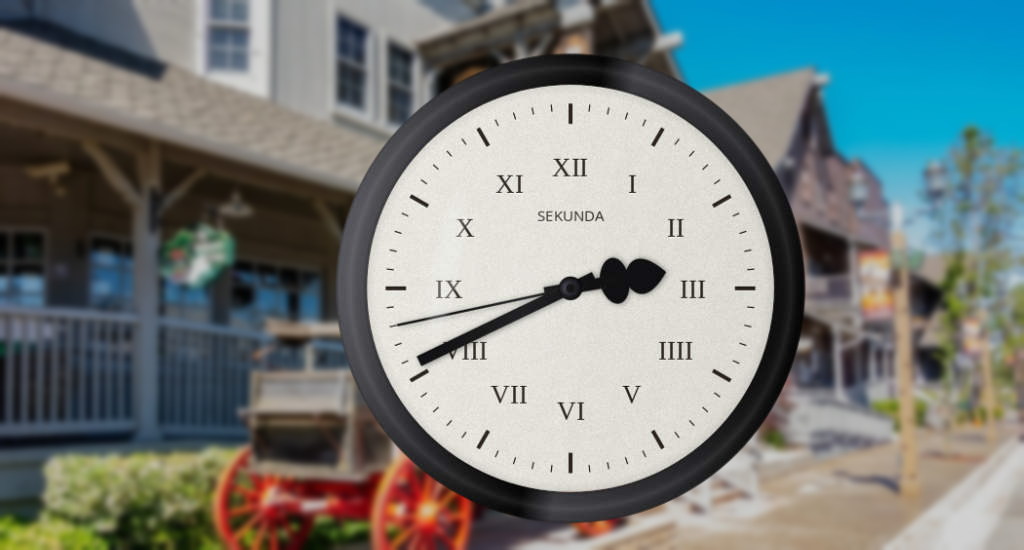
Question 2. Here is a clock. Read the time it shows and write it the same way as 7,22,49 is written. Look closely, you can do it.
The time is 2,40,43
